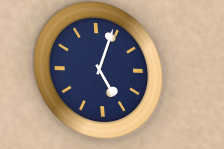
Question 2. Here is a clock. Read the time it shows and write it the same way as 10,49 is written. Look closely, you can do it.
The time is 5,04
